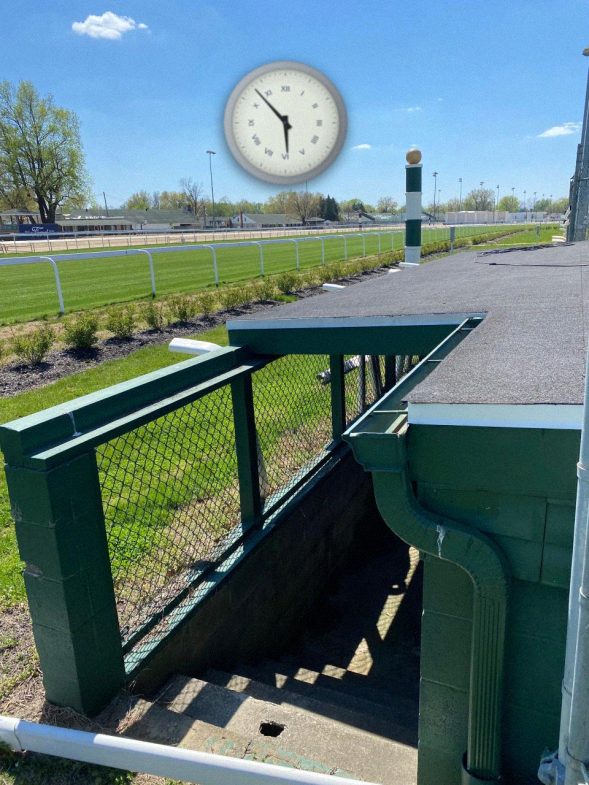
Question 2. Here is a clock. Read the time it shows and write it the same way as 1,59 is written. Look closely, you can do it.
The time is 5,53
